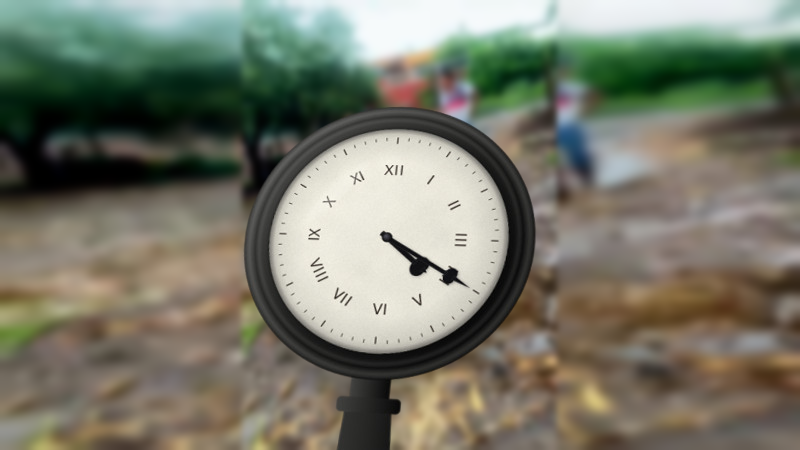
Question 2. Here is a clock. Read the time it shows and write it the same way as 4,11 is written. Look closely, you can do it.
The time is 4,20
